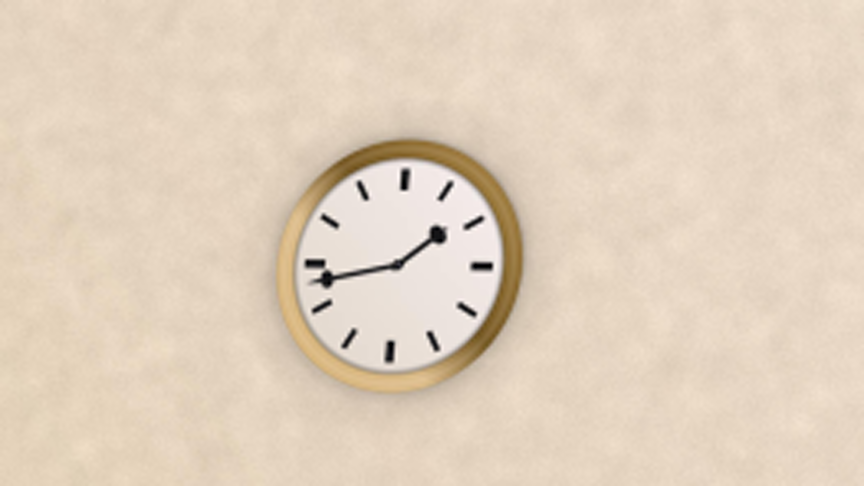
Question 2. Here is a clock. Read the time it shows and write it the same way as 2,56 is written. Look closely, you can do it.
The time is 1,43
